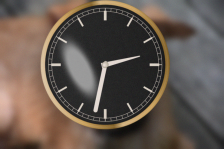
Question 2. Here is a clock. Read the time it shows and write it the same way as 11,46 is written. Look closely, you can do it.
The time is 2,32
